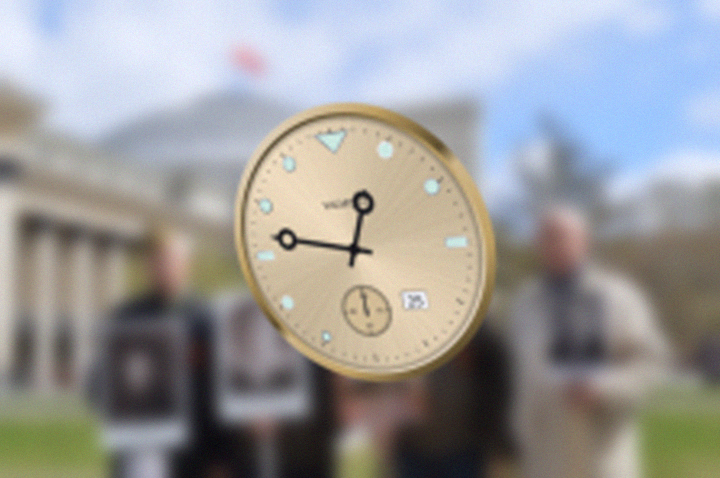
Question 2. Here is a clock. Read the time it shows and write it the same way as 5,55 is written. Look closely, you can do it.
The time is 12,47
